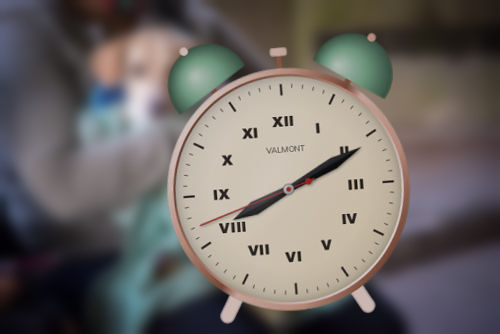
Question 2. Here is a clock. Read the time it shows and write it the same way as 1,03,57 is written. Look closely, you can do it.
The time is 8,10,42
